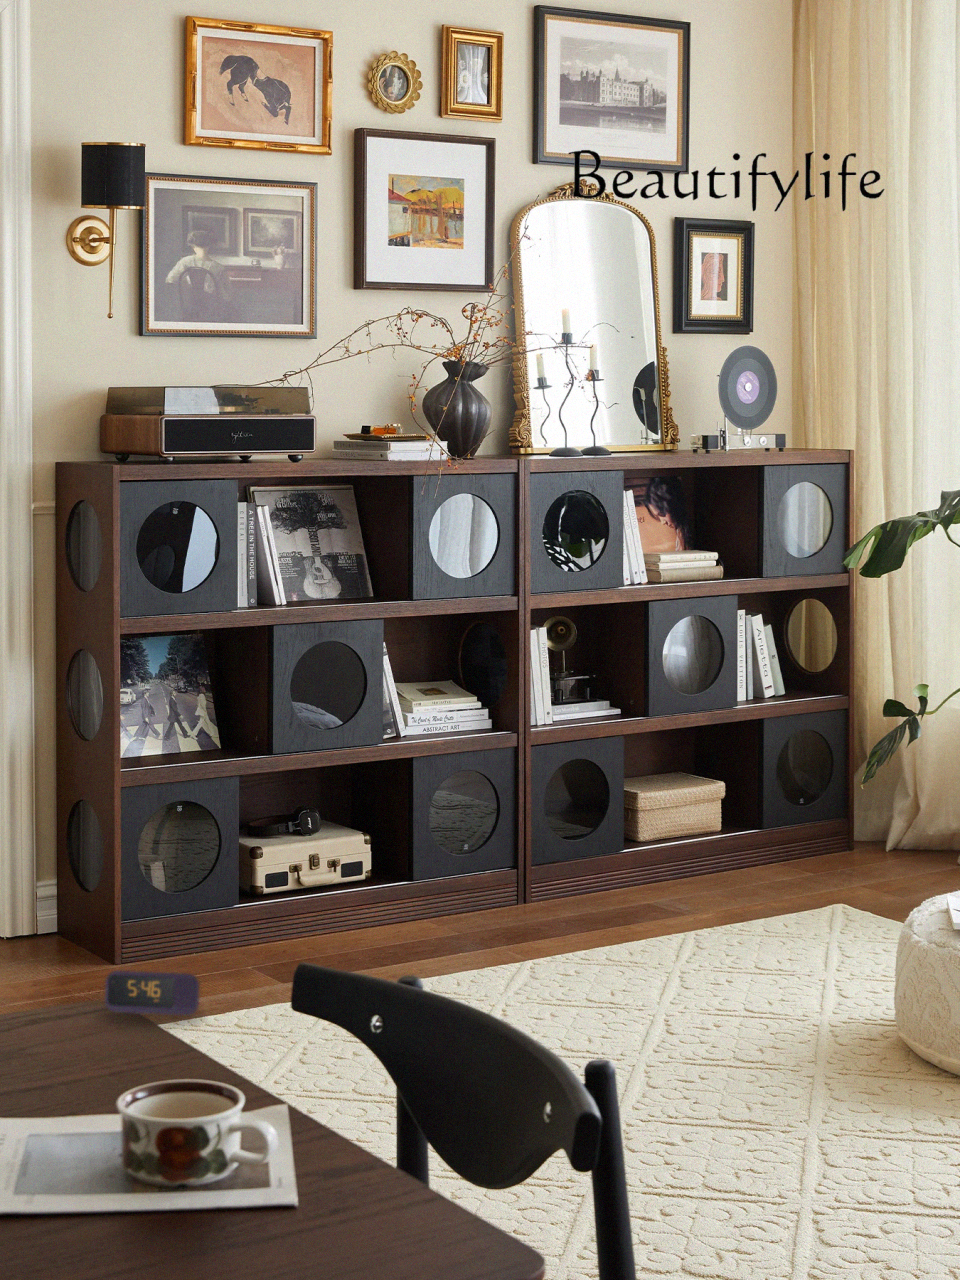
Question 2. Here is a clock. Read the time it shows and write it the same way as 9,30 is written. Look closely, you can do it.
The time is 5,46
